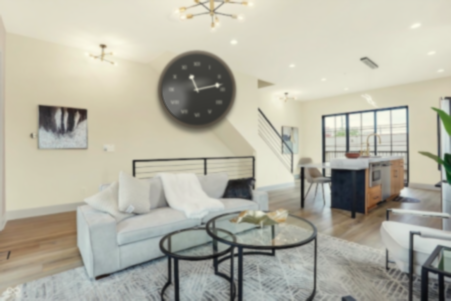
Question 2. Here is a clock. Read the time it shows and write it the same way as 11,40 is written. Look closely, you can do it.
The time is 11,13
